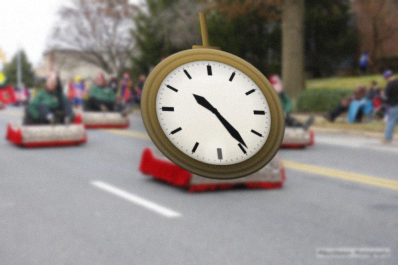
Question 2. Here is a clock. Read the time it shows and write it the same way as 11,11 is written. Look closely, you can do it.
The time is 10,24
